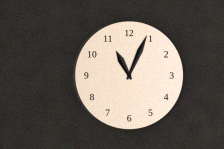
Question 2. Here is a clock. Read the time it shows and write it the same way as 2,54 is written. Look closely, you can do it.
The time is 11,04
